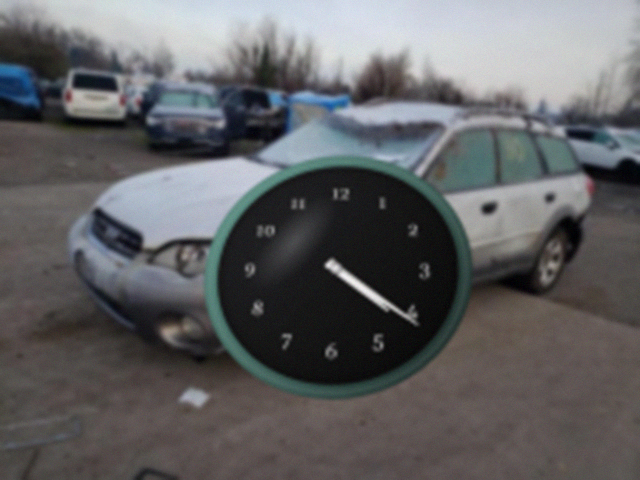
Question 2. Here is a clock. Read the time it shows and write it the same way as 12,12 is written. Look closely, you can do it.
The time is 4,21
